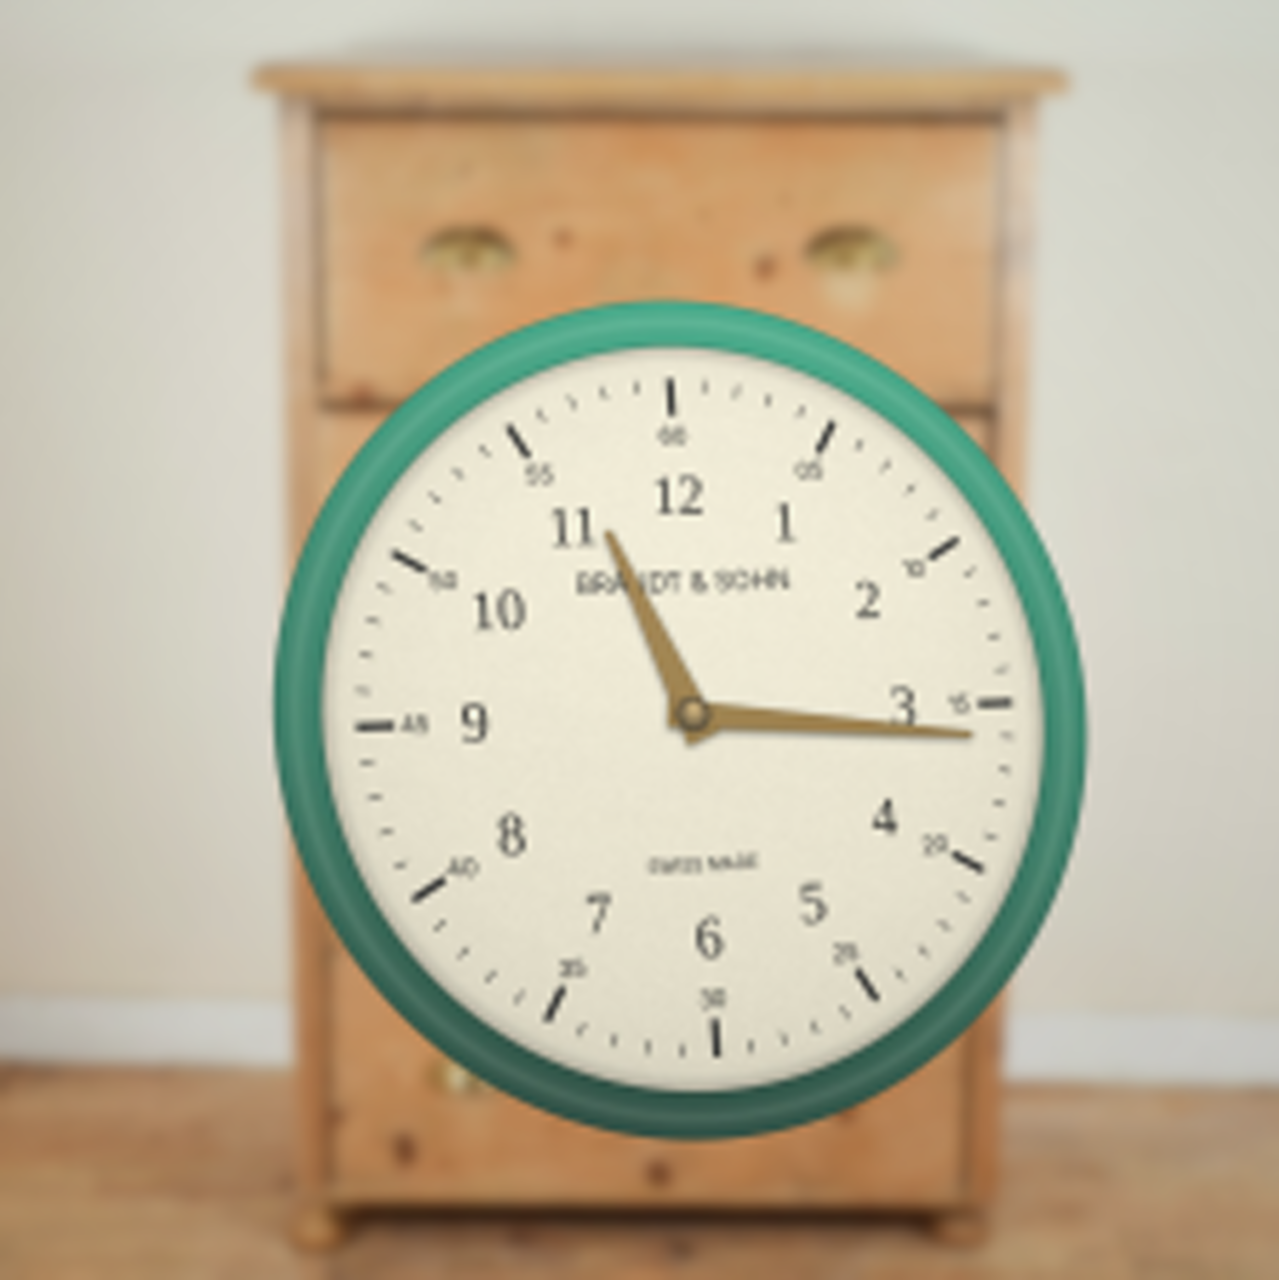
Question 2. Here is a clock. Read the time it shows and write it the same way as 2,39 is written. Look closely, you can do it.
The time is 11,16
